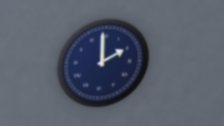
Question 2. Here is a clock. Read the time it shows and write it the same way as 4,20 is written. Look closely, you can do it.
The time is 1,59
